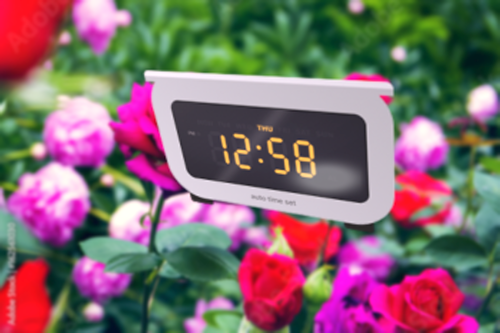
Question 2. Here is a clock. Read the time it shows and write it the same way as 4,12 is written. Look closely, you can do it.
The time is 12,58
